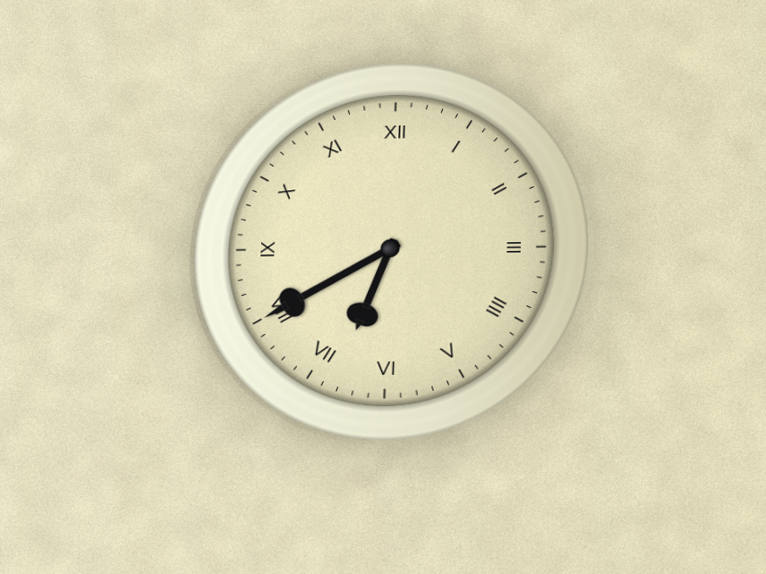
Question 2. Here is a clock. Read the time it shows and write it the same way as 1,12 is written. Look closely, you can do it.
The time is 6,40
